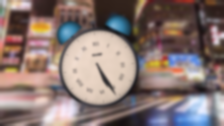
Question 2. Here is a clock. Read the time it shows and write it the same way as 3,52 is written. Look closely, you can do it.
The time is 5,26
